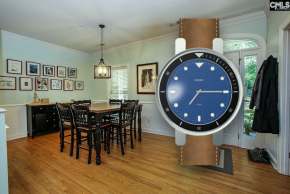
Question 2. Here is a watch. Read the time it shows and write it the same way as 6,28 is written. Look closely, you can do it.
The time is 7,15
